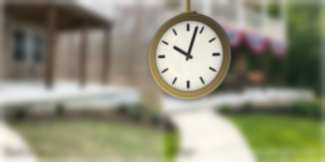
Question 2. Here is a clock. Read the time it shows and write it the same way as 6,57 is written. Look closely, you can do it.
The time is 10,03
